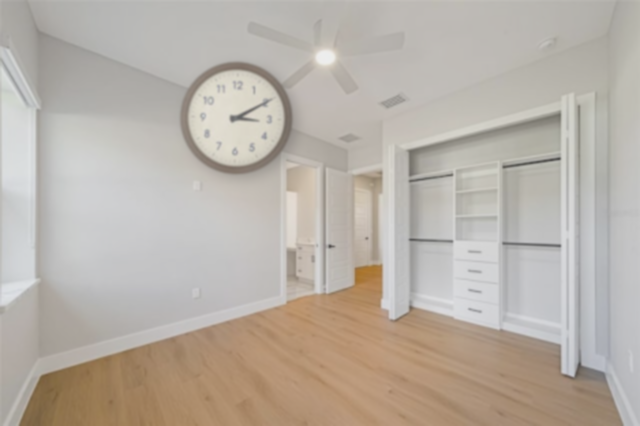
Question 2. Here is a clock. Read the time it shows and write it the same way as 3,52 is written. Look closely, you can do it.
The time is 3,10
